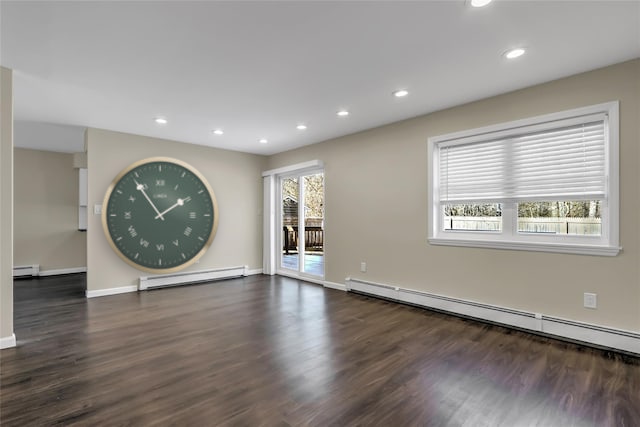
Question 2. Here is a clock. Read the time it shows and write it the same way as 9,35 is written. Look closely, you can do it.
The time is 1,54
